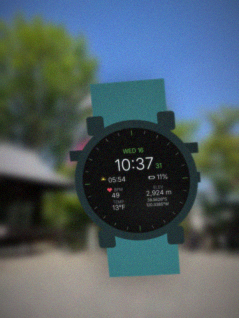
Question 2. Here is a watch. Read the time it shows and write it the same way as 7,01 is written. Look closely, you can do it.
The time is 10,37
